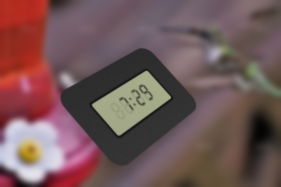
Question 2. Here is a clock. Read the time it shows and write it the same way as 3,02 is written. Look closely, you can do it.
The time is 7,29
